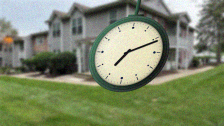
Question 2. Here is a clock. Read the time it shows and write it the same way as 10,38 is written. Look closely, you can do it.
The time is 7,11
